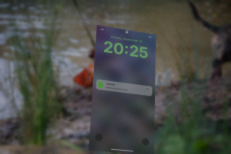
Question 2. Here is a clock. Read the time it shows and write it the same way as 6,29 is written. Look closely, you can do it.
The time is 20,25
